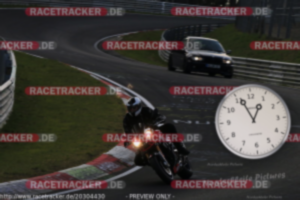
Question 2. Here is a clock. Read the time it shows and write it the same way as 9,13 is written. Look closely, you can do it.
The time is 12,56
